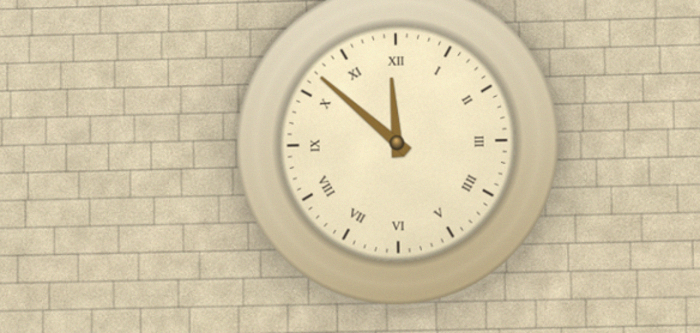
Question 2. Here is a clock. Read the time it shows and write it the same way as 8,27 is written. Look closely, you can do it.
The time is 11,52
